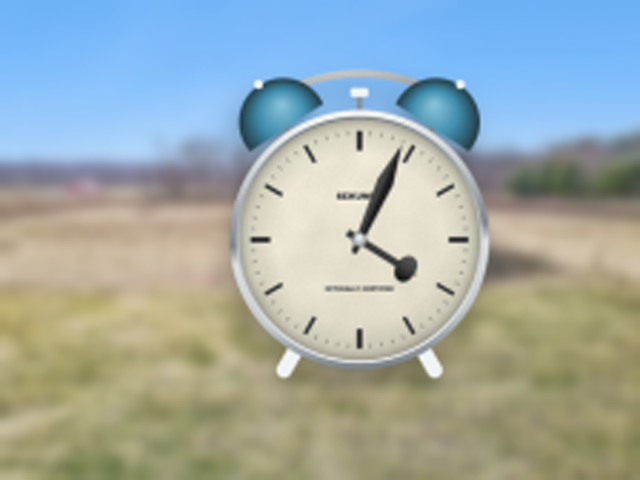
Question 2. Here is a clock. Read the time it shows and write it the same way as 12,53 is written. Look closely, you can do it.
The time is 4,04
